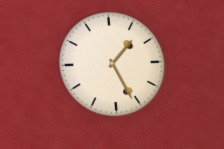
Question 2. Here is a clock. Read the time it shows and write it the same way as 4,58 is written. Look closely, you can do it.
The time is 1,26
